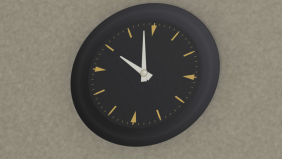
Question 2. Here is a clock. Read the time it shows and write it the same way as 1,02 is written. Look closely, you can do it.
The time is 9,58
